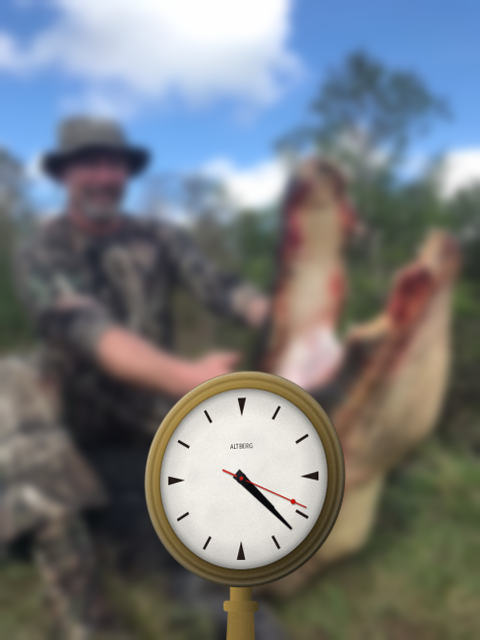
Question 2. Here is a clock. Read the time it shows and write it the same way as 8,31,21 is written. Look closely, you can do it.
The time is 4,22,19
